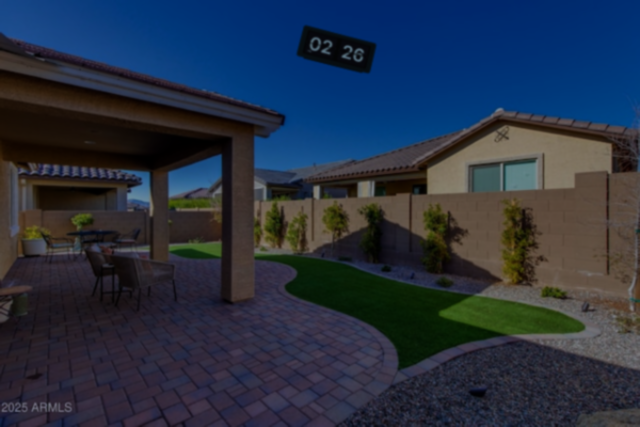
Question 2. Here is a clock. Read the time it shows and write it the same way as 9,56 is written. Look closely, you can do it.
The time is 2,26
